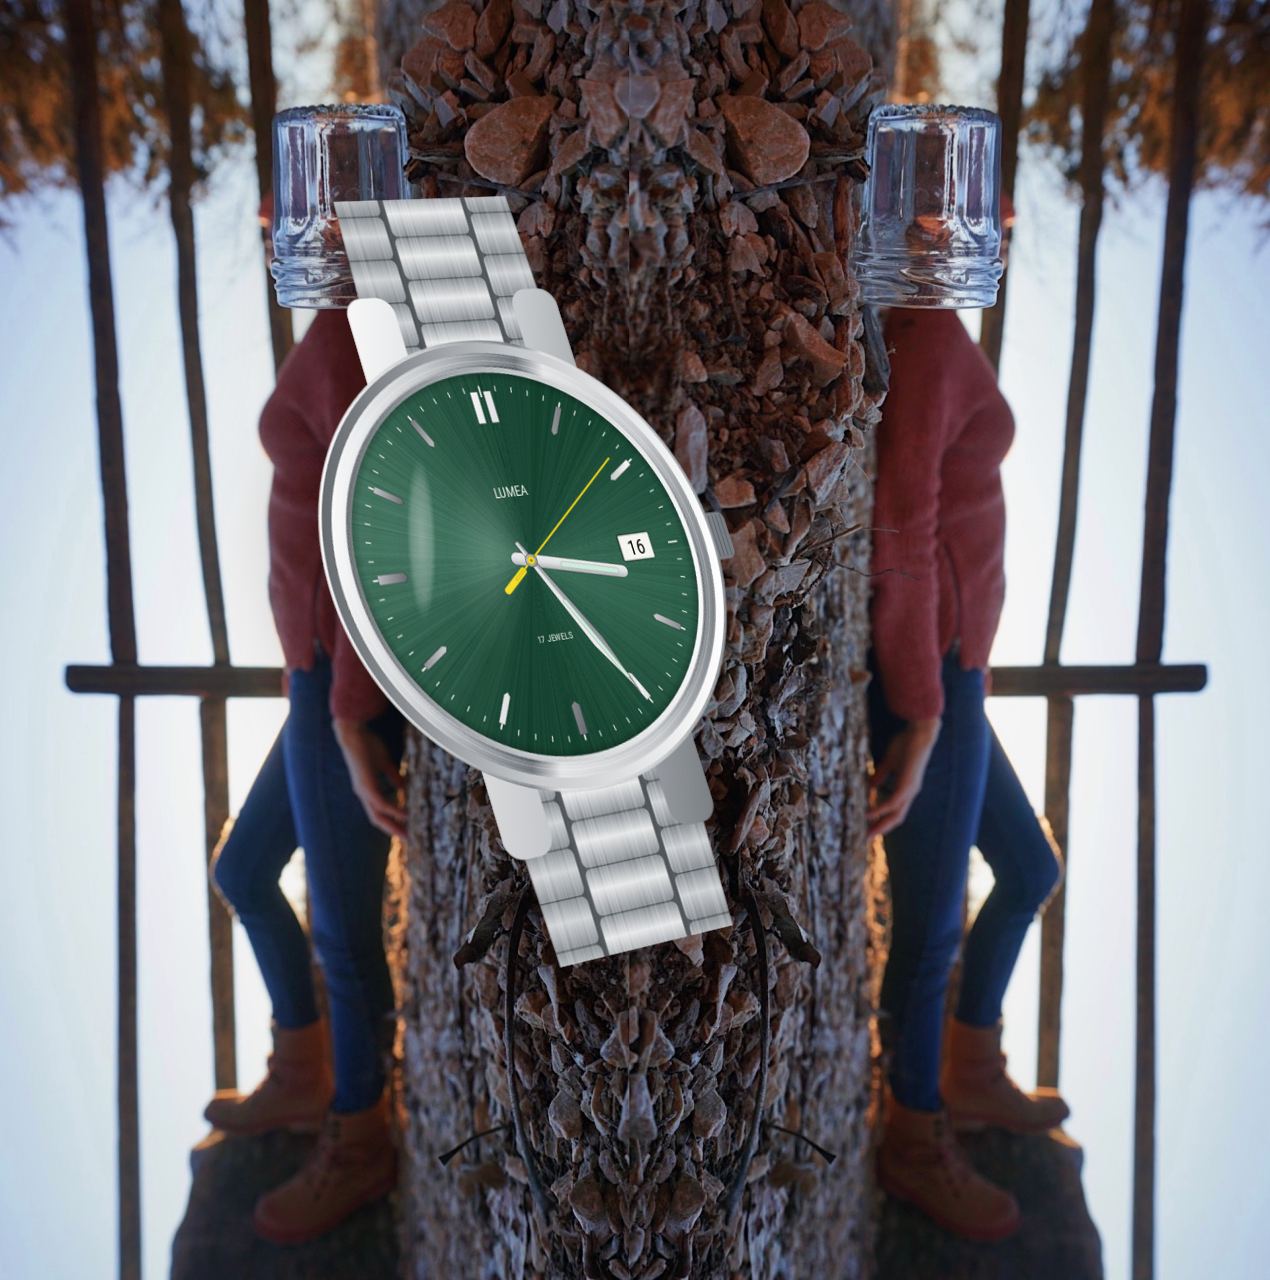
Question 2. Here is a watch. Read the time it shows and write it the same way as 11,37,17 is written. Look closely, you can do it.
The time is 3,25,09
